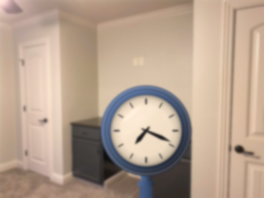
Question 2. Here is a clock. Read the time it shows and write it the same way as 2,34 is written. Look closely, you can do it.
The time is 7,19
